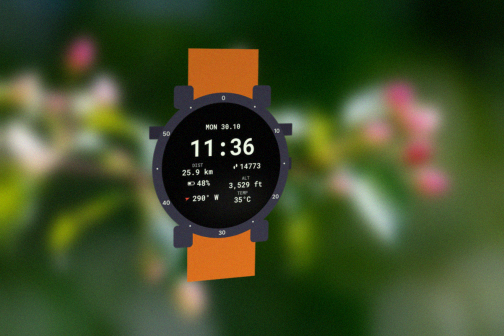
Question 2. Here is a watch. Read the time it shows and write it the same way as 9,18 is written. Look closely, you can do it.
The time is 11,36
